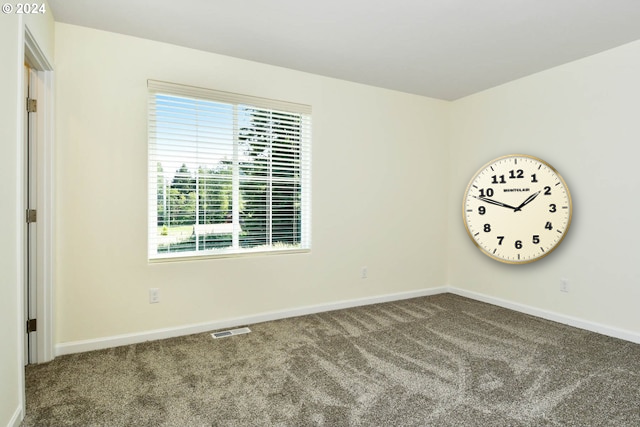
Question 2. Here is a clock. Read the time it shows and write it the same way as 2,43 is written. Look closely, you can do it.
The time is 1,48
